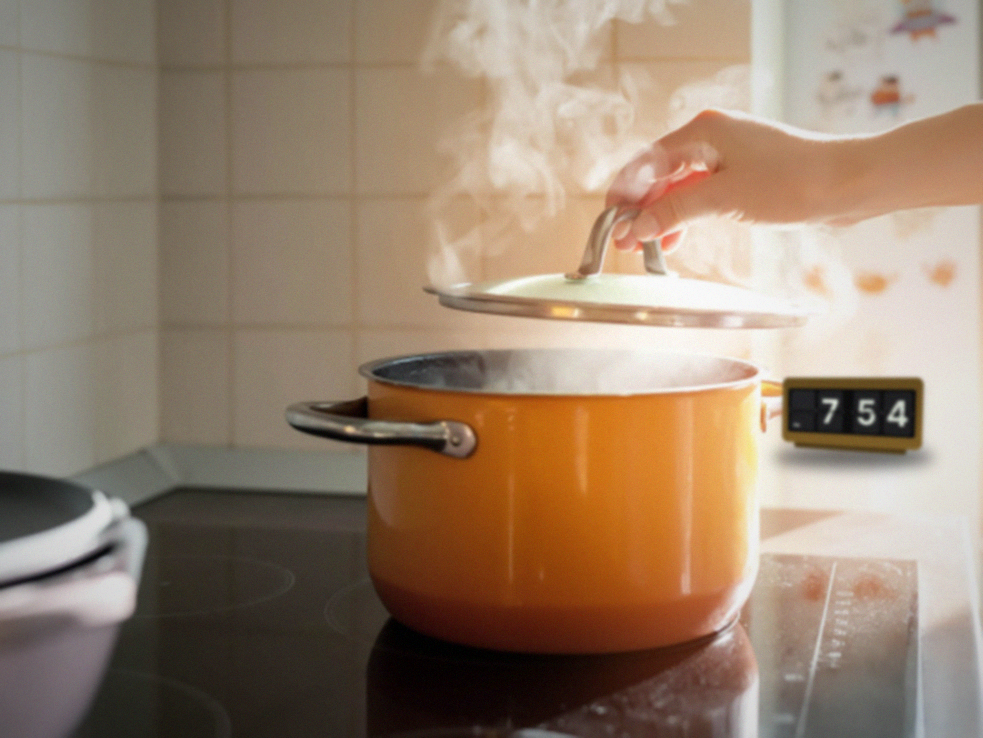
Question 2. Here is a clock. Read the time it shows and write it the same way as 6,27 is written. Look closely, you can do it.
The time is 7,54
